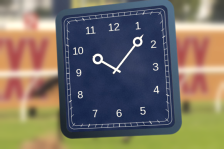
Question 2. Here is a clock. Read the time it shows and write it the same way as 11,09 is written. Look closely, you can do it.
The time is 10,07
